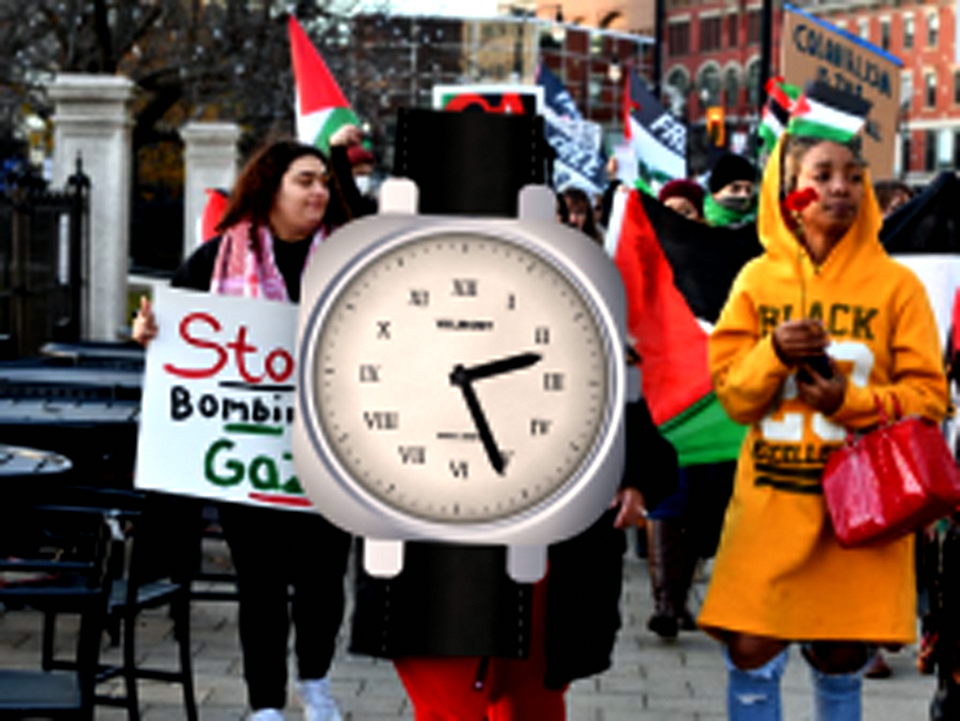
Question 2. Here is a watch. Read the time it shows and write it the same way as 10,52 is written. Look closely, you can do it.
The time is 2,26
